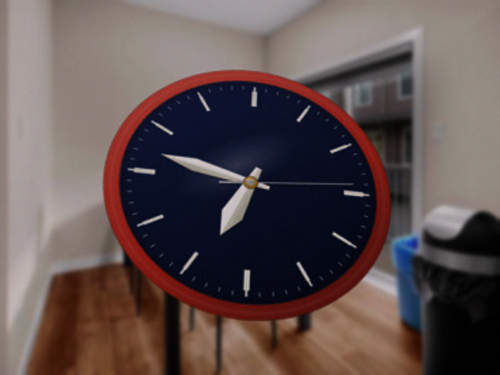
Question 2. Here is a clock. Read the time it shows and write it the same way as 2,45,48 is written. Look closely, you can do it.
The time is 6,47,14
